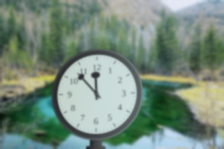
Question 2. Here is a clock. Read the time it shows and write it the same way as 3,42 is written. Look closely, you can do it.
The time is 11,53
